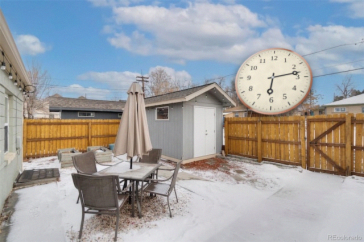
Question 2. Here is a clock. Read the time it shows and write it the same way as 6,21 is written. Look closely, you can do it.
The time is 6,13
